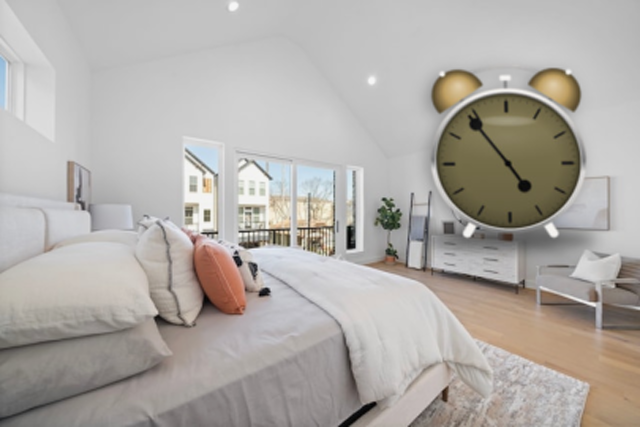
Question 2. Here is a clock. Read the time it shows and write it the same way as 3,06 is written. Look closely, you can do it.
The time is 4,54
